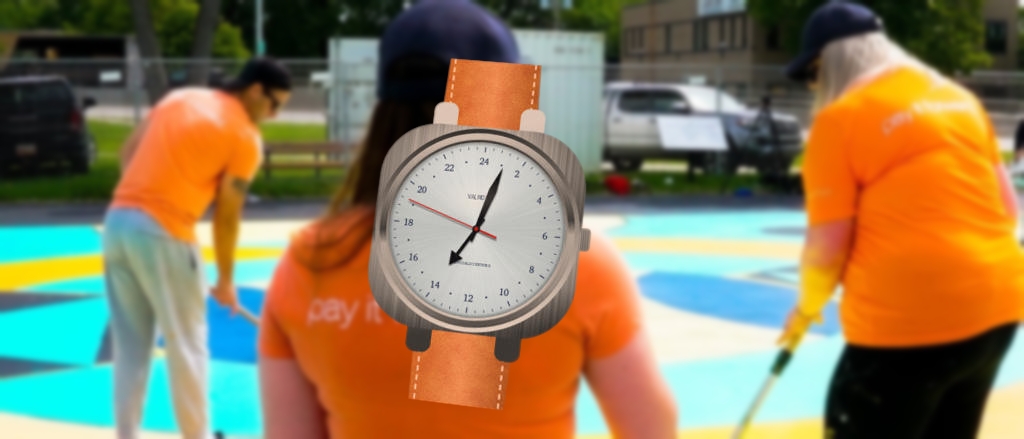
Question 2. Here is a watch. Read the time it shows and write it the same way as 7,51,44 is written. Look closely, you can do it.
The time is 14,02,48
